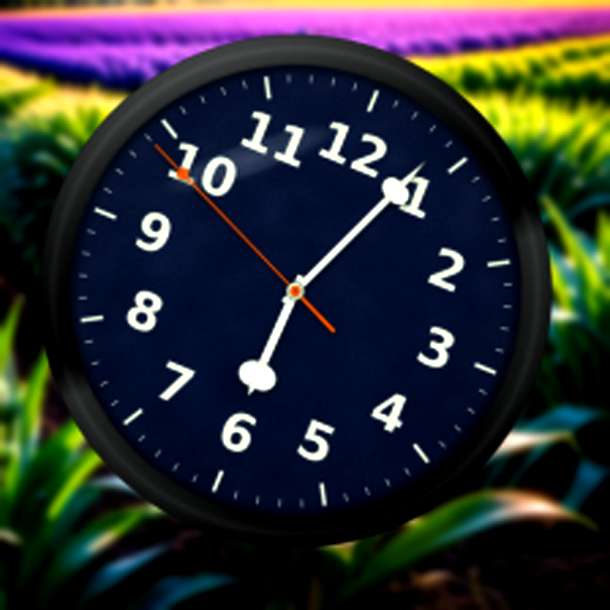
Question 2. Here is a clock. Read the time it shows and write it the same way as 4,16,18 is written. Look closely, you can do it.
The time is 6,03,49
